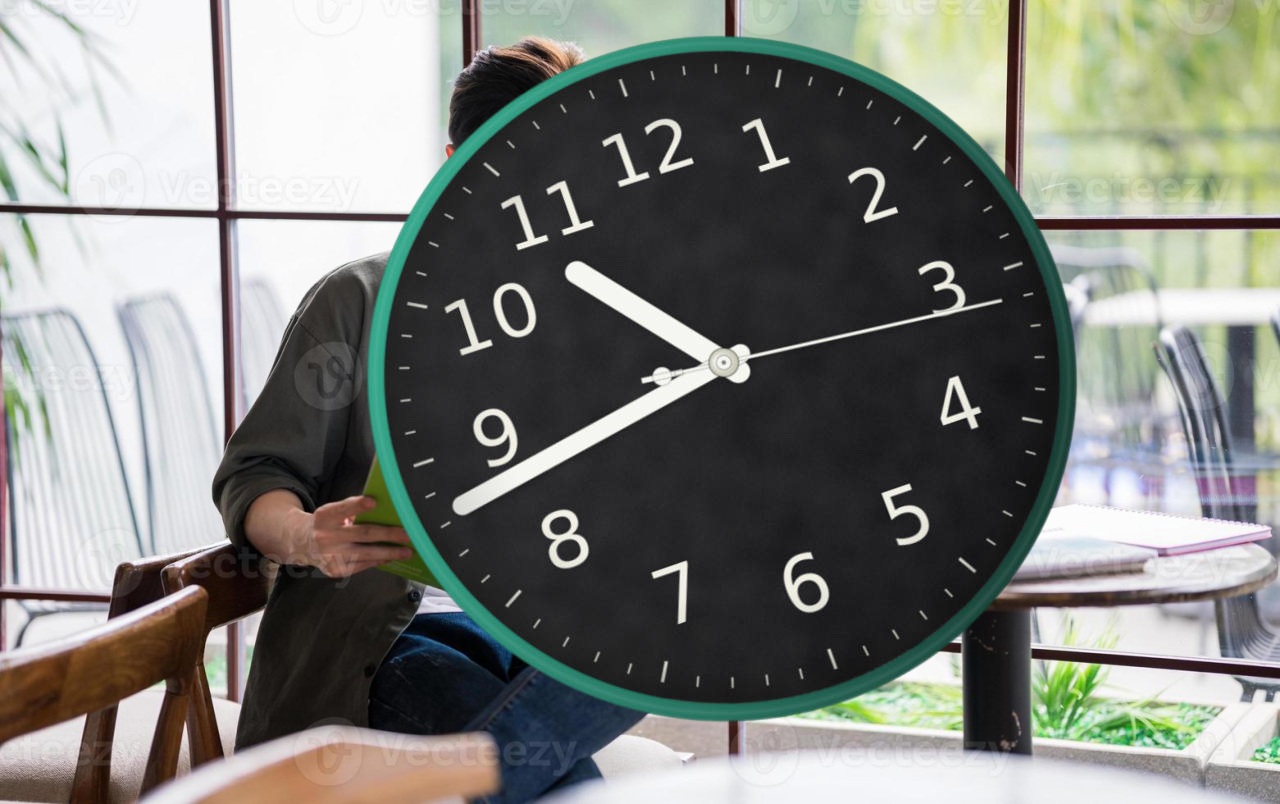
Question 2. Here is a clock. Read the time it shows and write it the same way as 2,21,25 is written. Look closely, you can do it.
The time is 10,43,16
